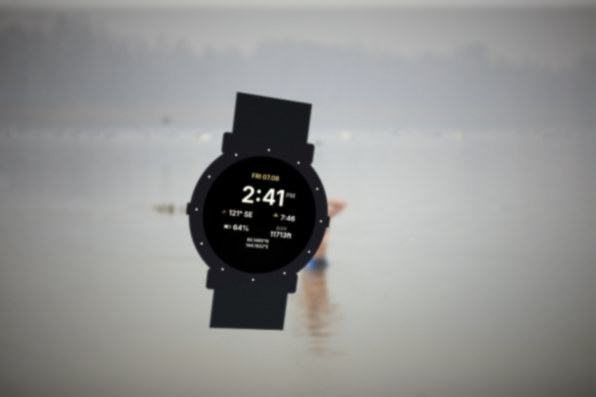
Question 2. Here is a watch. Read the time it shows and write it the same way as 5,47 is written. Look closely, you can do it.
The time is 2,41
